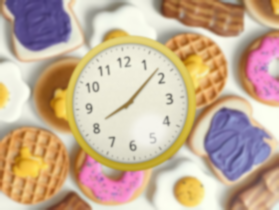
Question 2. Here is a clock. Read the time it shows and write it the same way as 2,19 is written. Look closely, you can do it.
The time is 8,08
